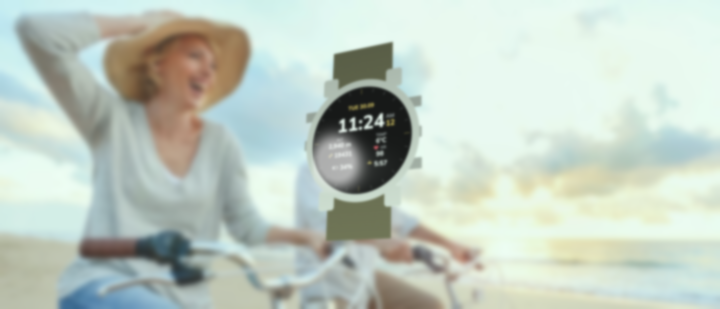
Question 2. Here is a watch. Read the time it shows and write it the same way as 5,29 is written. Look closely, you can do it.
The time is 11,24
